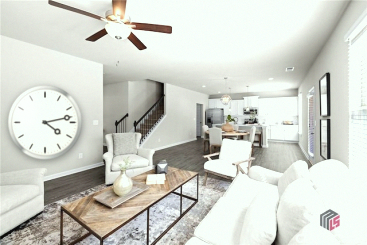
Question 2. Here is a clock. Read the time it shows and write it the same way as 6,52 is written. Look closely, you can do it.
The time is 4,13
